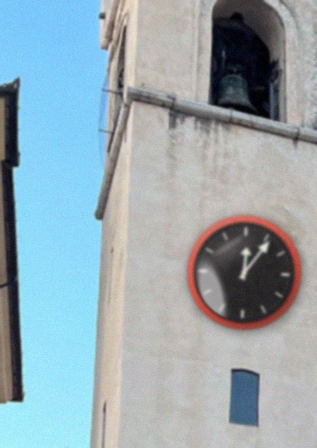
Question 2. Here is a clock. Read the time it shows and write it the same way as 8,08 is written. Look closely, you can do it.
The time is 12,06
